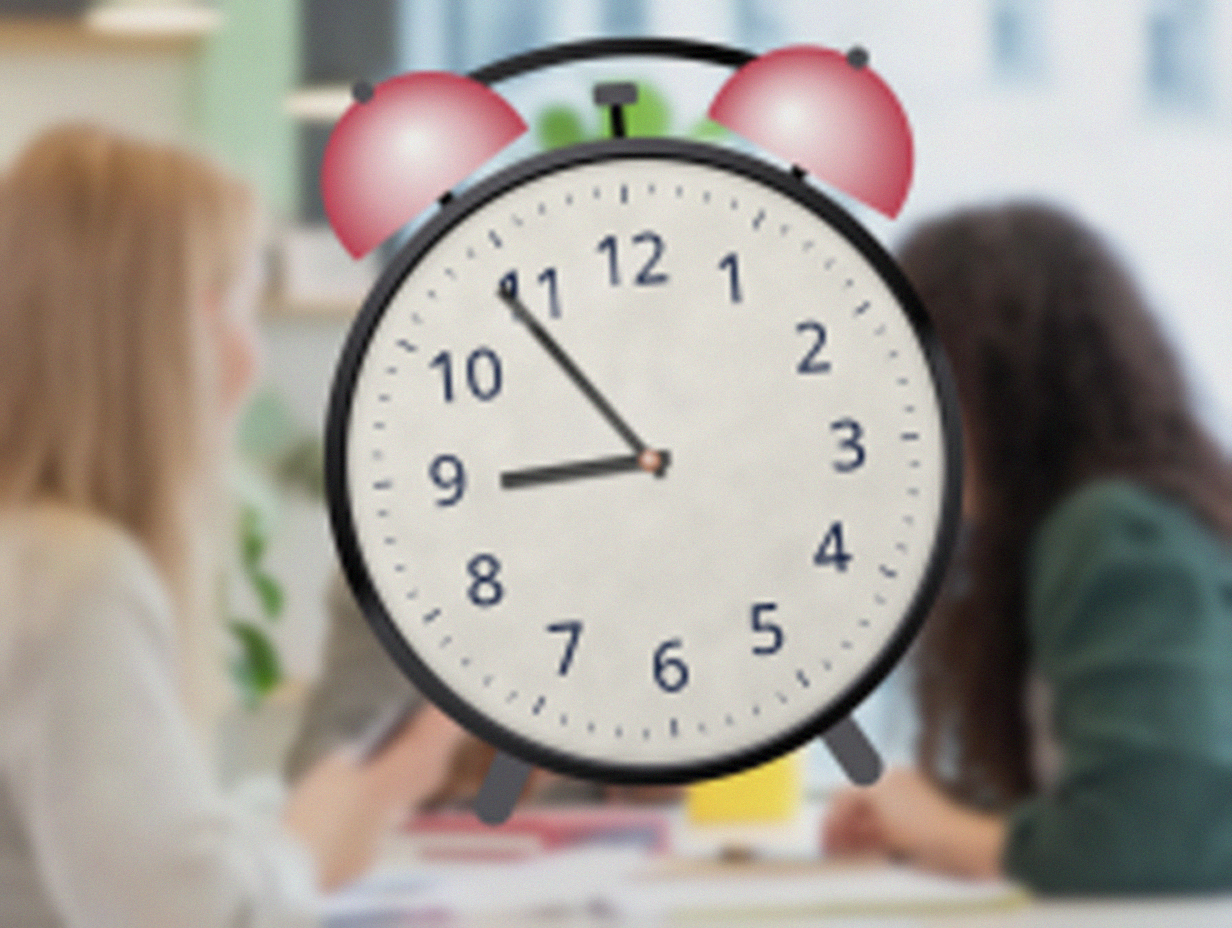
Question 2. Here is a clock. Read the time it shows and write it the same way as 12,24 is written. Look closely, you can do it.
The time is 8,54
